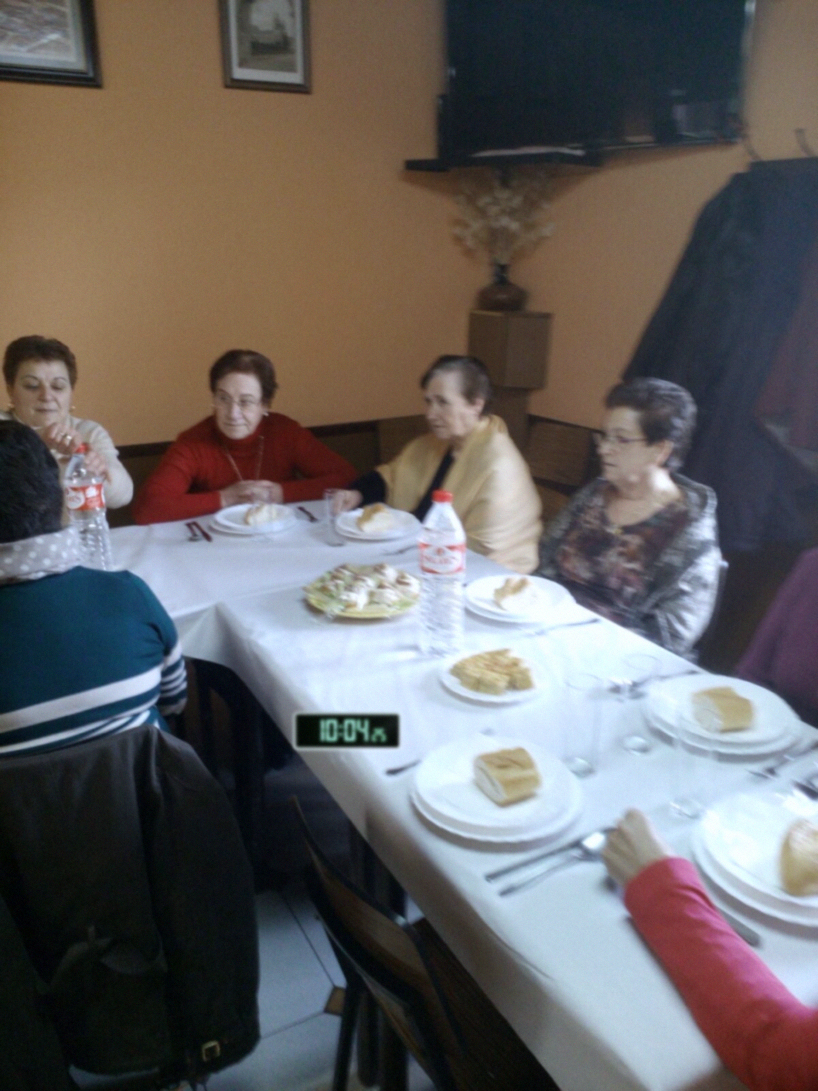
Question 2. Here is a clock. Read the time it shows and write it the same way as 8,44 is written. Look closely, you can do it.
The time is 10,04
